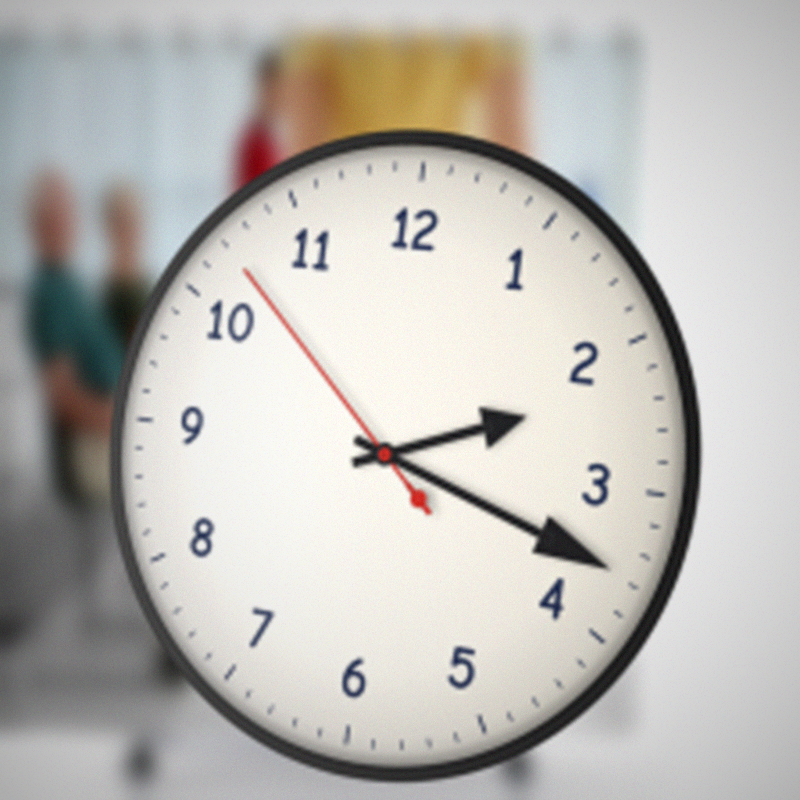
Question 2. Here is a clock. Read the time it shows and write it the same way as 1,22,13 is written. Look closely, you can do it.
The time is 2,17,52
